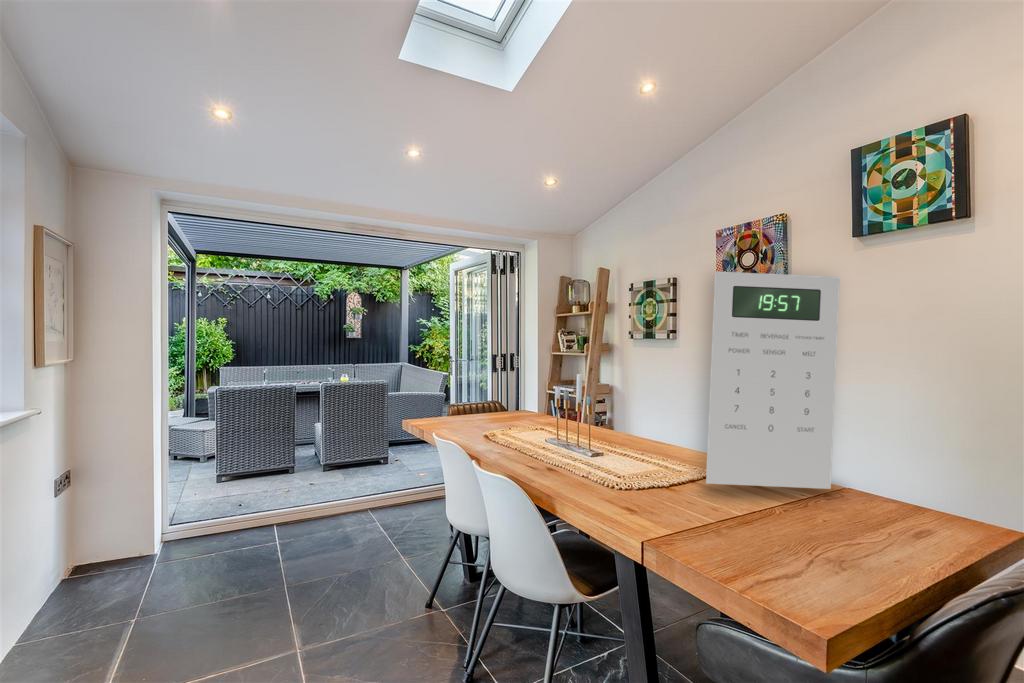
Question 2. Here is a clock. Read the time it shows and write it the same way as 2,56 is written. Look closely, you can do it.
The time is 19,57
